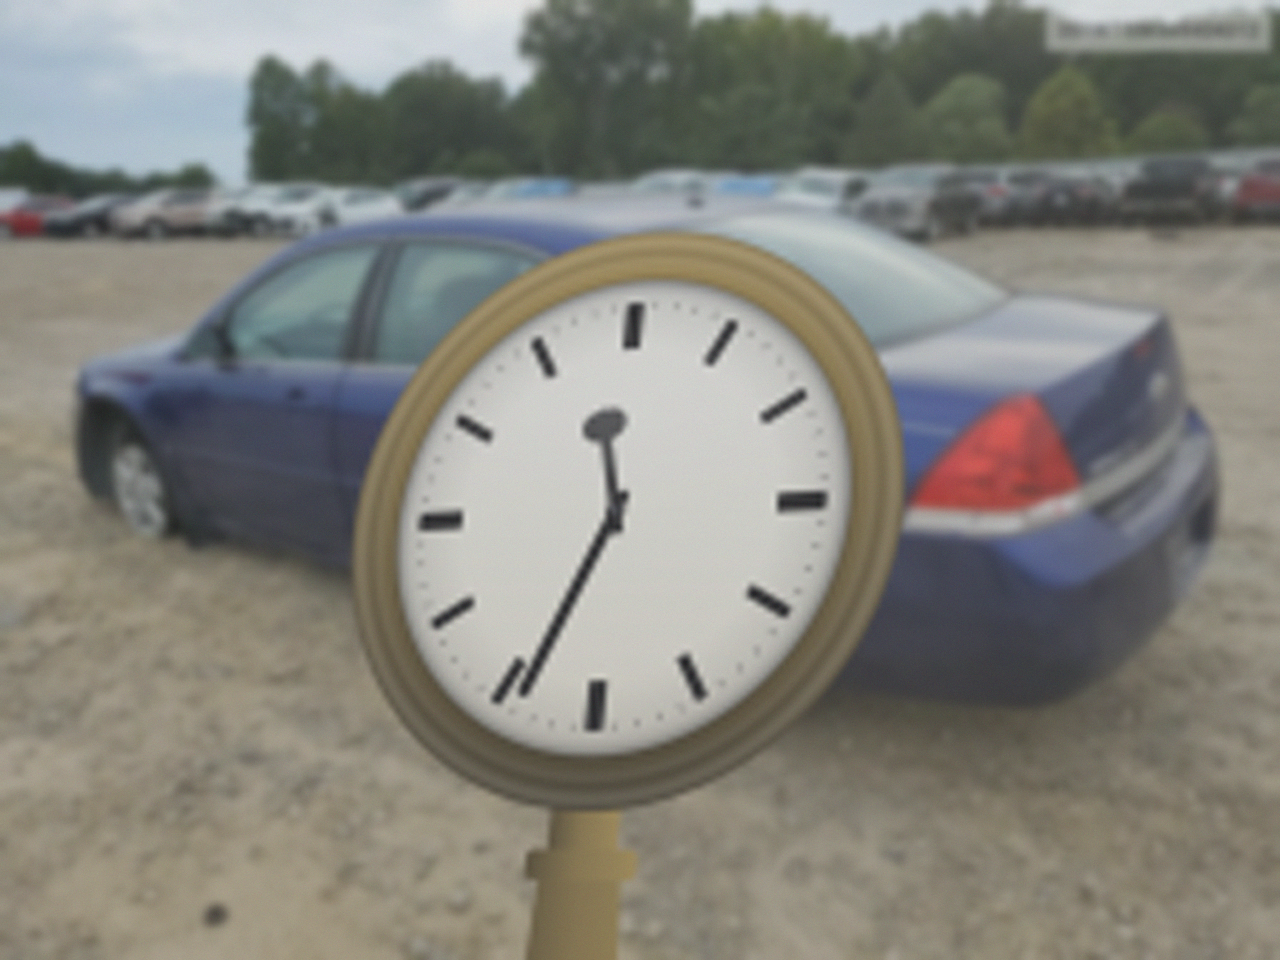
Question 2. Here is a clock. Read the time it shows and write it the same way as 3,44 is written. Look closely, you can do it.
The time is 11,34
